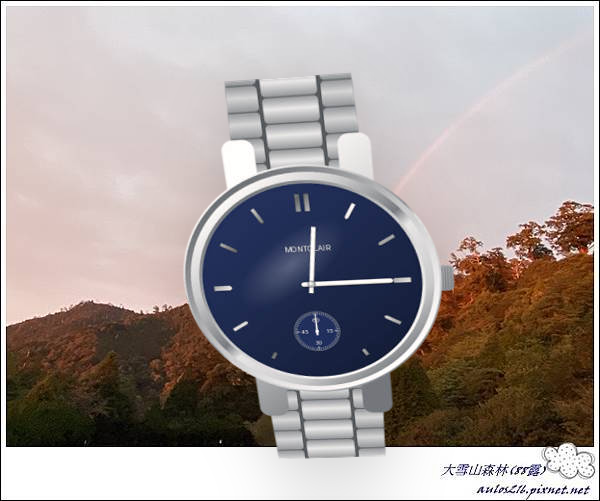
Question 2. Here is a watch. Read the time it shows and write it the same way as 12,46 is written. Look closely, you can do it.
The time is 12,15
